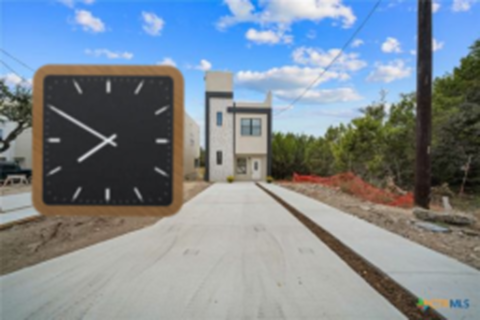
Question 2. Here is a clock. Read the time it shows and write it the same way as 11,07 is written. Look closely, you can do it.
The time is 7,50
